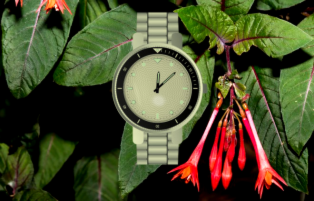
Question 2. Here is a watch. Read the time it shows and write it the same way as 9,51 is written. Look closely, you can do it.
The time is 12,08
